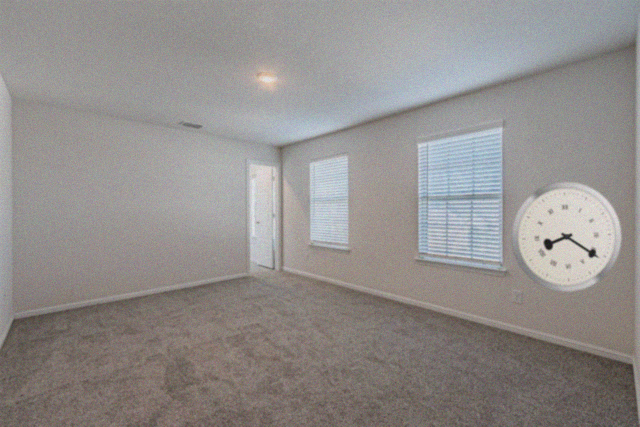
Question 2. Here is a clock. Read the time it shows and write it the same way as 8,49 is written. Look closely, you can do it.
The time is 8,21
